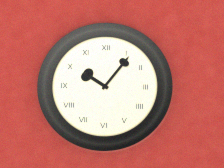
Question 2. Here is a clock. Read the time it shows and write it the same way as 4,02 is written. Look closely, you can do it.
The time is 10,06
